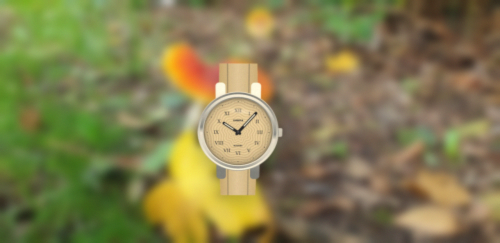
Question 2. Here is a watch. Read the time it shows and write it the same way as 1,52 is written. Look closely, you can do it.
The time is 10,07
